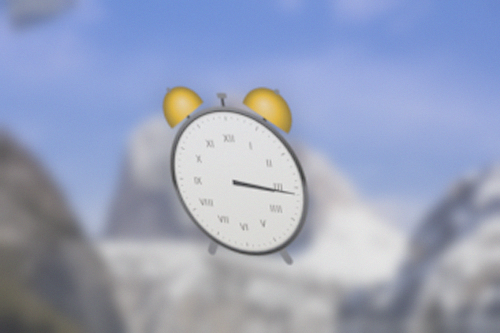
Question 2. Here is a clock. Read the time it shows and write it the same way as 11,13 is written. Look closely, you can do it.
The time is 3,16
